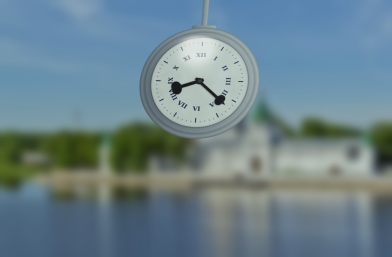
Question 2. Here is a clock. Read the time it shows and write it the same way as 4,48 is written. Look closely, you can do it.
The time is 8,22
